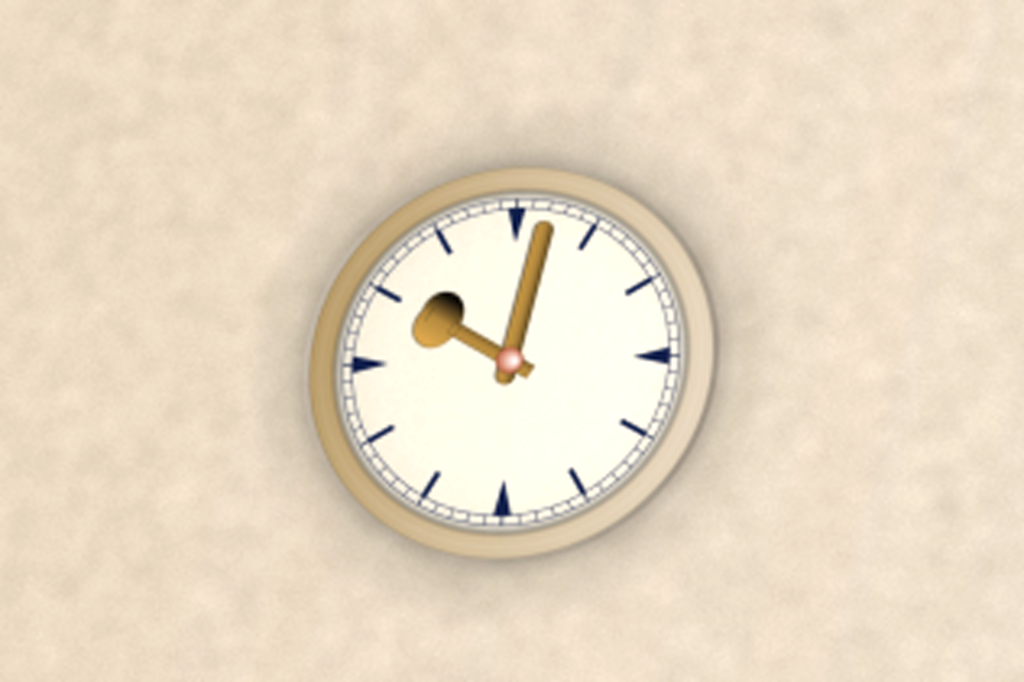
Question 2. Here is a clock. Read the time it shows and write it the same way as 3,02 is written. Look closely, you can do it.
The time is 10,02
